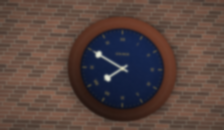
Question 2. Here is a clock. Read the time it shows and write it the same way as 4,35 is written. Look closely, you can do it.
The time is 7,50
